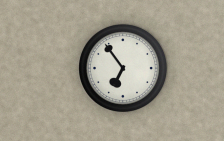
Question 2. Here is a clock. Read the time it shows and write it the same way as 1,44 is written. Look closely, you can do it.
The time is 6,54
